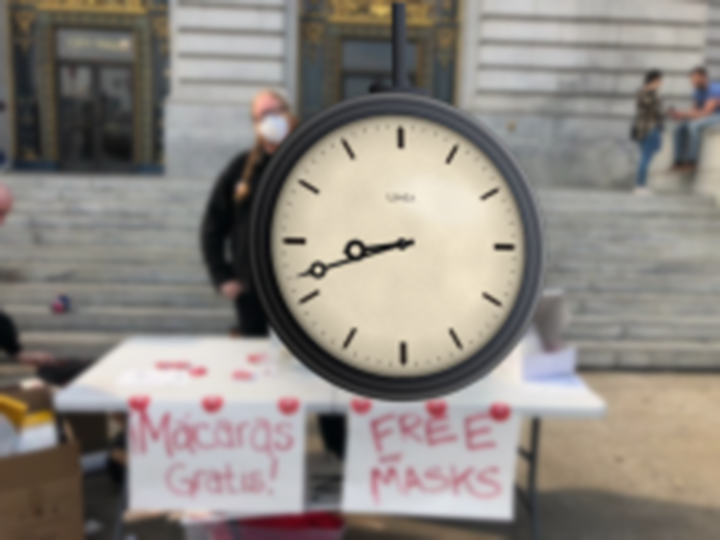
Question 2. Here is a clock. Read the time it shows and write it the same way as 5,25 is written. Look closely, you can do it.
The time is 8,42
